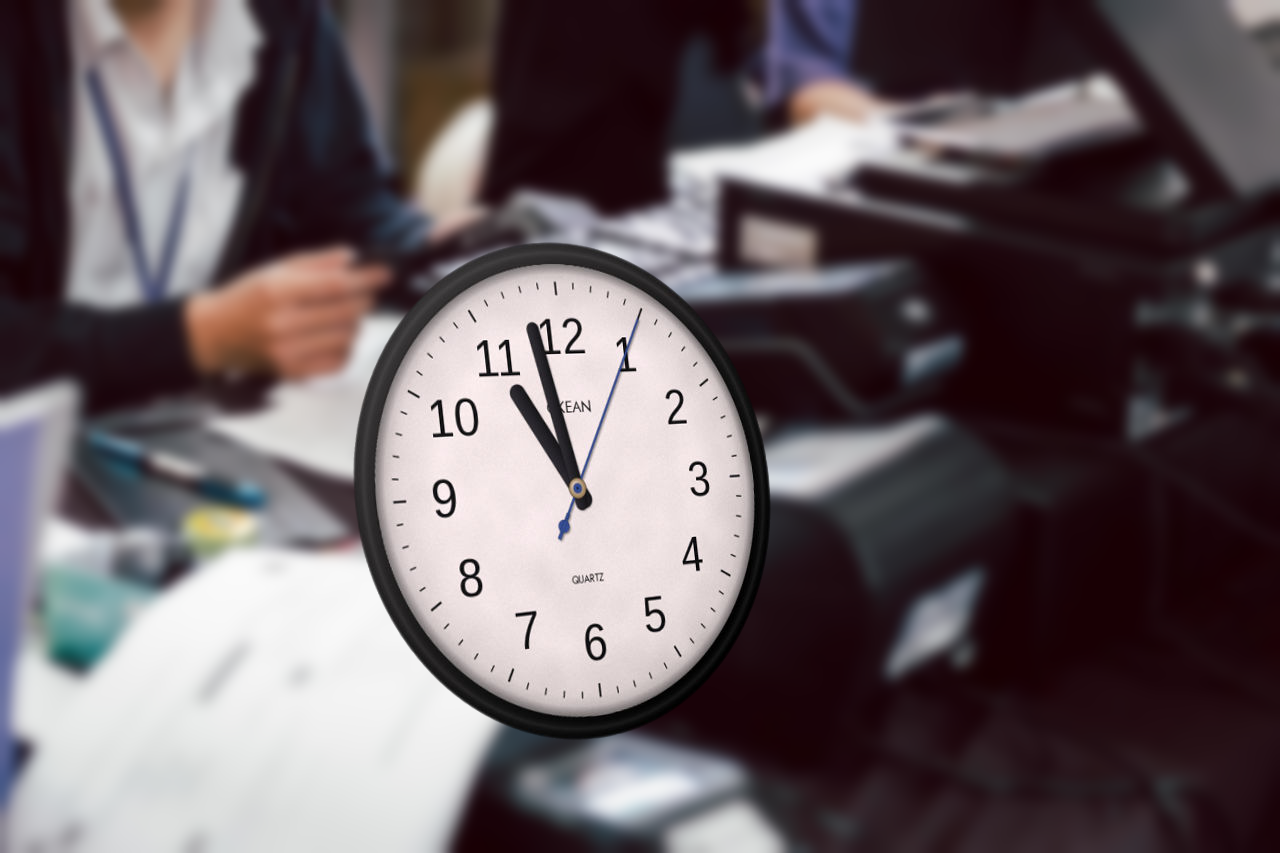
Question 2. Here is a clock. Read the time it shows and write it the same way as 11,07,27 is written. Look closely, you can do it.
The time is 10,58,05
